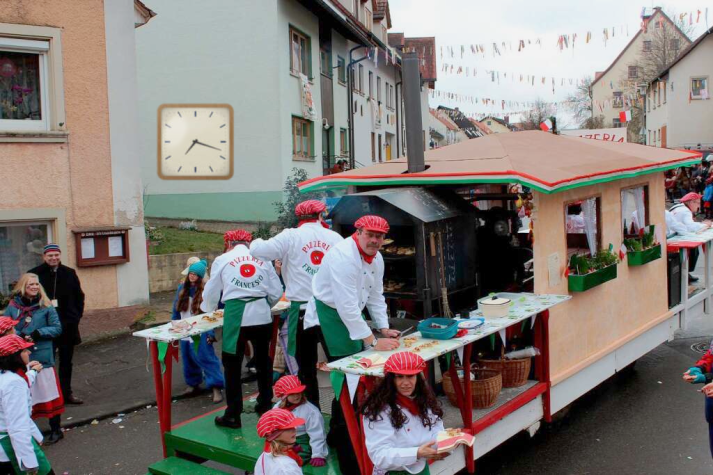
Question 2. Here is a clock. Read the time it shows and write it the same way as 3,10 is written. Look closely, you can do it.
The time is 7,18
